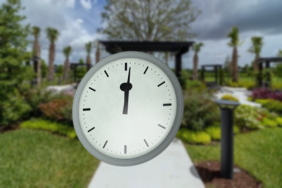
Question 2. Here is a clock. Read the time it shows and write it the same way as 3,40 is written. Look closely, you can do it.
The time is 12,01
